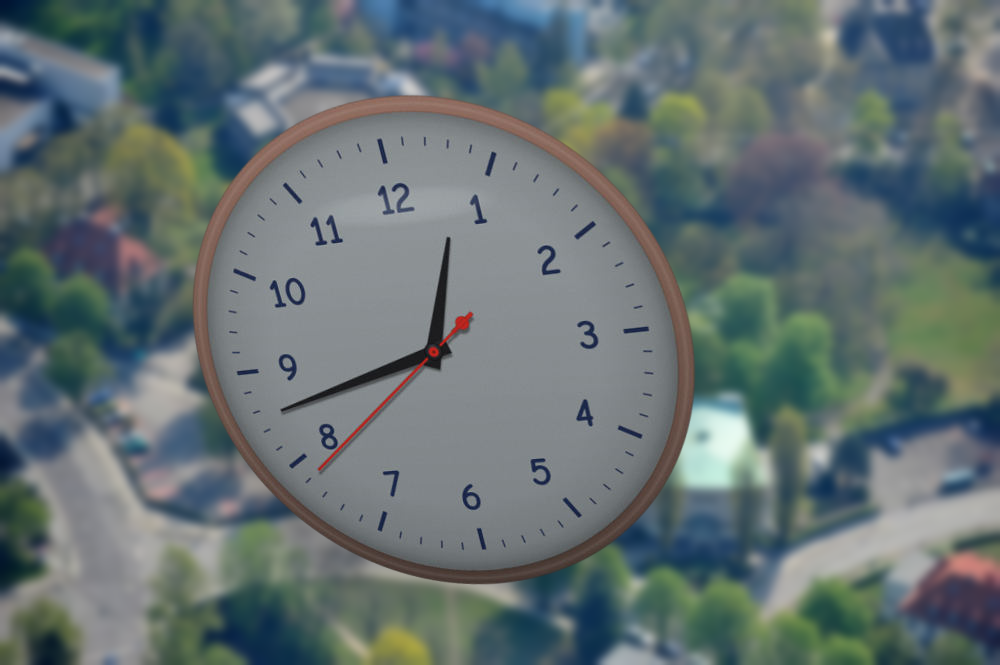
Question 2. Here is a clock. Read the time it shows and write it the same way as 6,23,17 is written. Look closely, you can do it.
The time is 12,42,39
